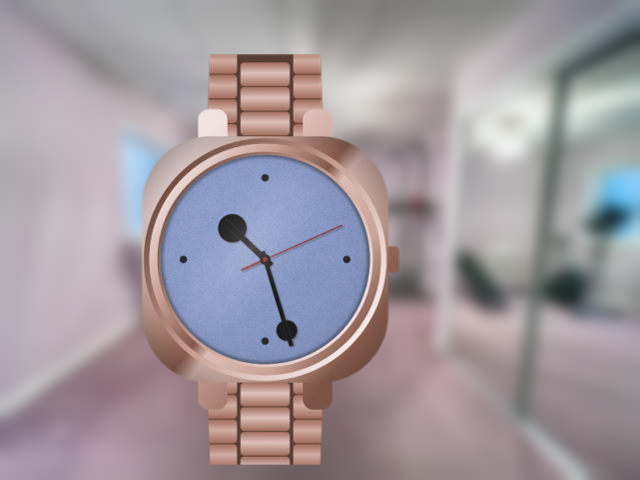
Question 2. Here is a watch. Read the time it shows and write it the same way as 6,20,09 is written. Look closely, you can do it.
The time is 10,27,11
